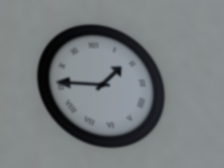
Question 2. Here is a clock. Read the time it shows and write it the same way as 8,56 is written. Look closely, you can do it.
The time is 1,46
